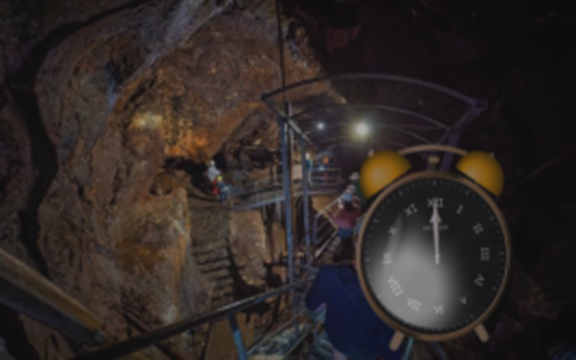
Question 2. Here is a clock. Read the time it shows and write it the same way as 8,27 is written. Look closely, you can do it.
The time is 12,00
